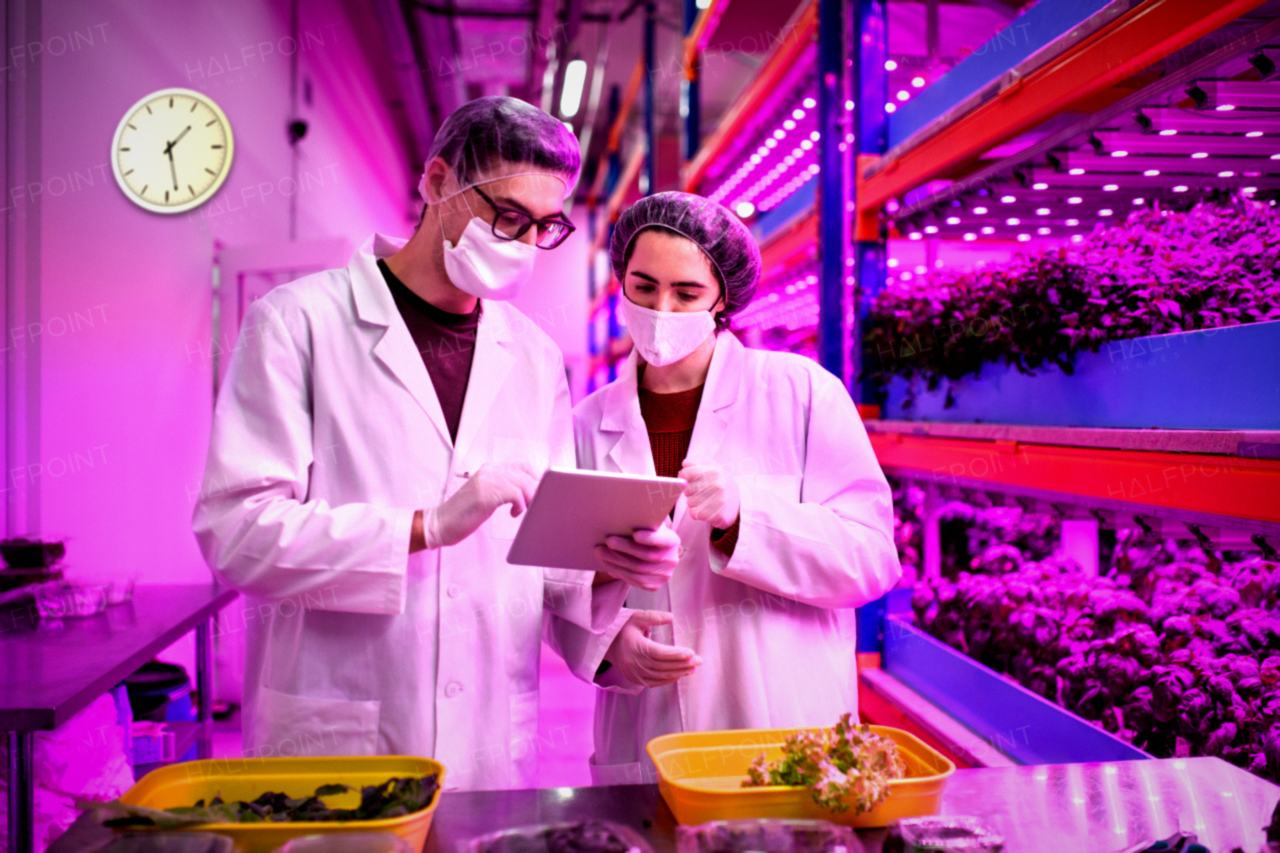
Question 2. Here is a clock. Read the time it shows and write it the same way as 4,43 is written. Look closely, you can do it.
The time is 1,28
